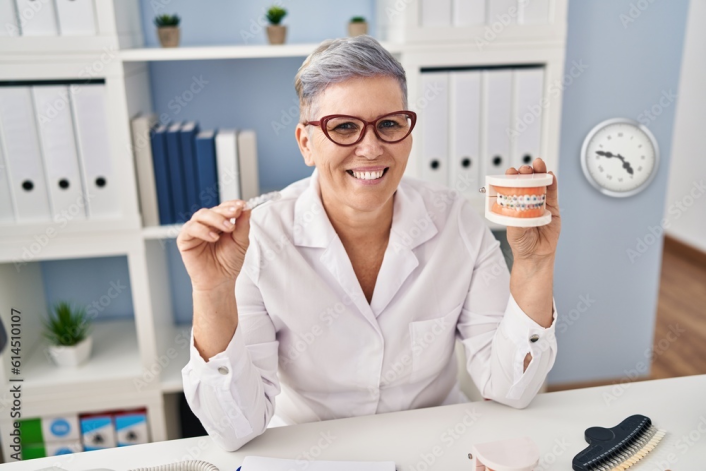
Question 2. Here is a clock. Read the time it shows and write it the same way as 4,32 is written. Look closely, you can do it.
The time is 4,47
